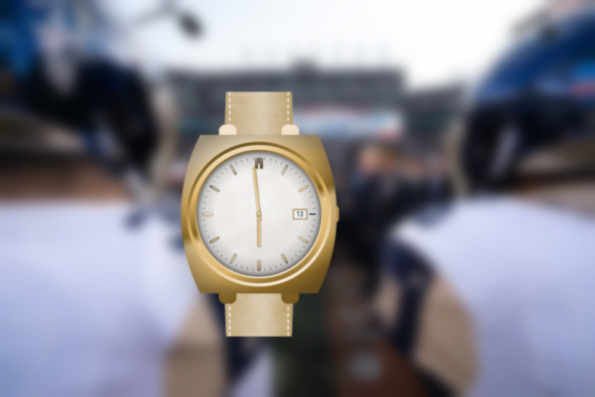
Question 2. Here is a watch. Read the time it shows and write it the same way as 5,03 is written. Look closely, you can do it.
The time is 5,59
